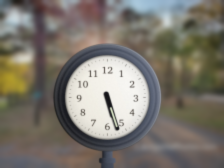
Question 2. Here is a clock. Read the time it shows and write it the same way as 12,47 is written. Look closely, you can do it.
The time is 5,27
